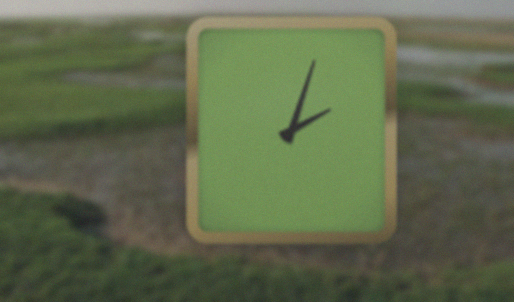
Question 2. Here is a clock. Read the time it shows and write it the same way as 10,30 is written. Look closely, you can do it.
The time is 2,03
